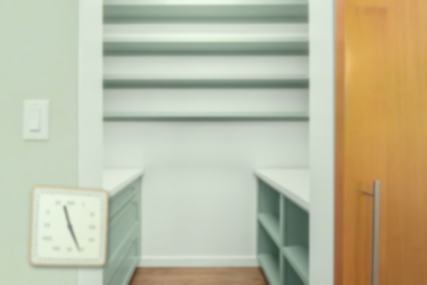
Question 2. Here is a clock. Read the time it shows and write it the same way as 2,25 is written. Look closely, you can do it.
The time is 11,26
